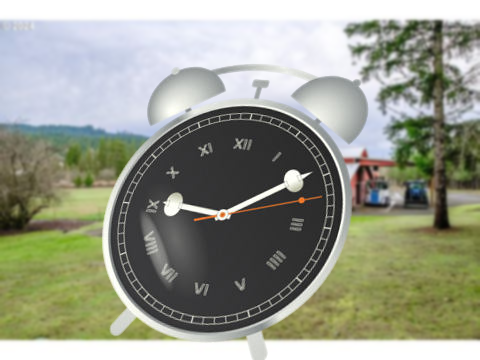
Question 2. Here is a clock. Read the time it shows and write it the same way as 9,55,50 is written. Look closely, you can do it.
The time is 9,09,12
